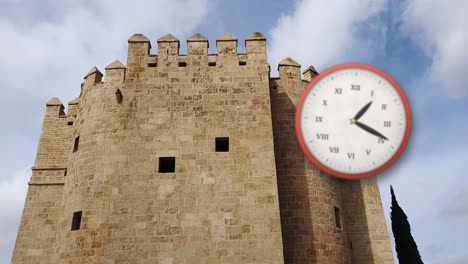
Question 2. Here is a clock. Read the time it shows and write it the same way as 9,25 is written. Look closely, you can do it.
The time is 1,19
